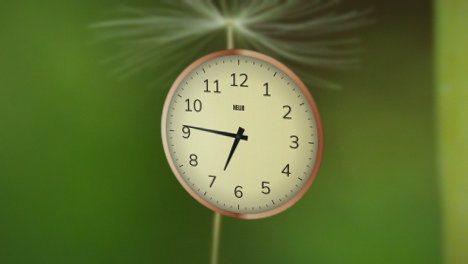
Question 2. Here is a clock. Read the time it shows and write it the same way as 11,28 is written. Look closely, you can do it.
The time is 6,46
